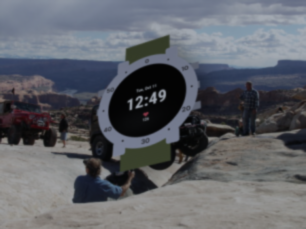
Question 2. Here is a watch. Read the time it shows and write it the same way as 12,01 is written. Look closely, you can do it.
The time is 12,49
